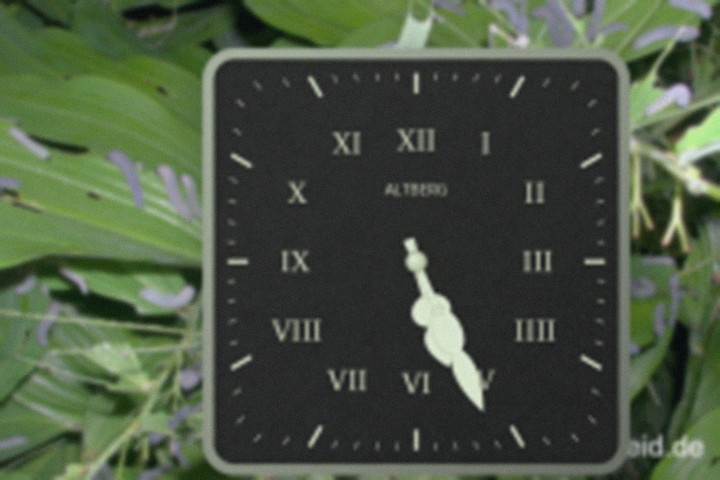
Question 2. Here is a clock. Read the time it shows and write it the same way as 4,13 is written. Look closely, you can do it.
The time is 5,26
